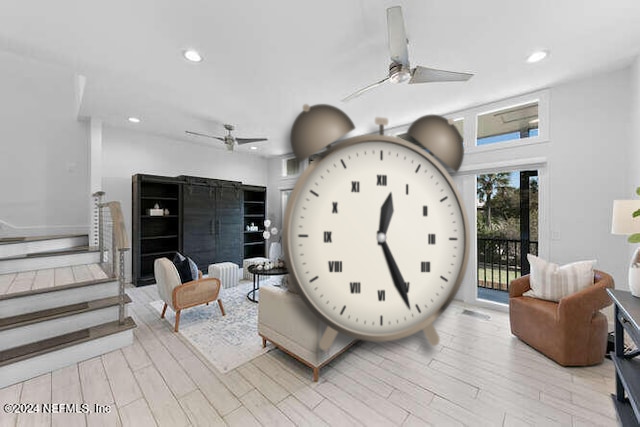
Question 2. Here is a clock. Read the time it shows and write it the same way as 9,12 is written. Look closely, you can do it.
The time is 12,26
